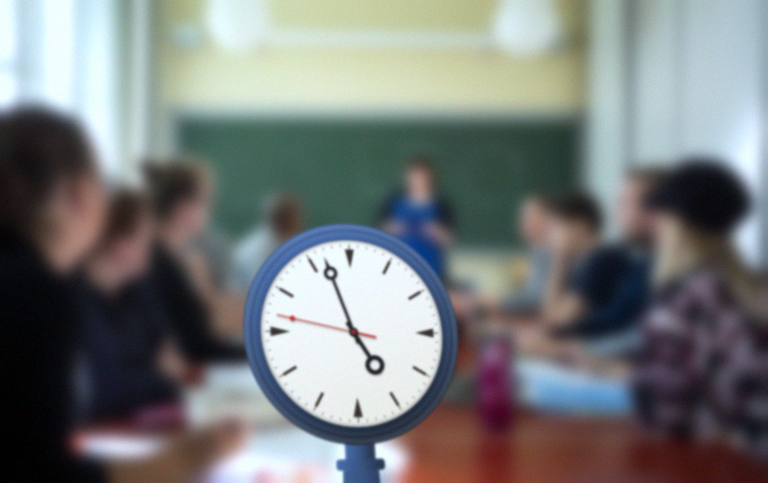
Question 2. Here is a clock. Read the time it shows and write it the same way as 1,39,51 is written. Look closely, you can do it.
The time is 4,56,47
